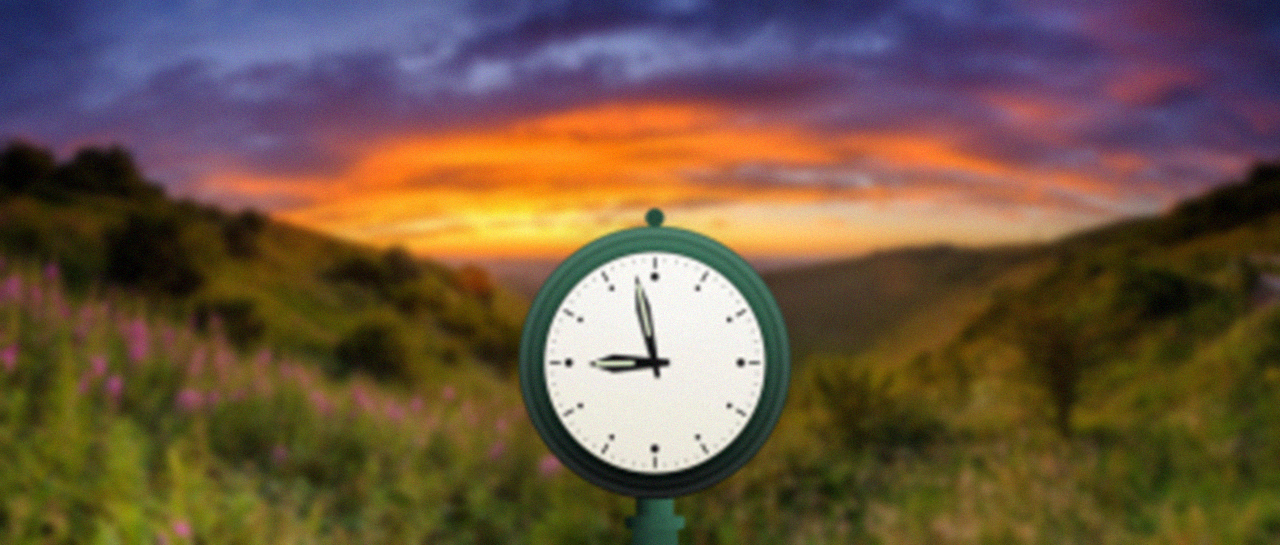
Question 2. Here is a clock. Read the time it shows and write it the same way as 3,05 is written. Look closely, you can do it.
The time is 8,58
